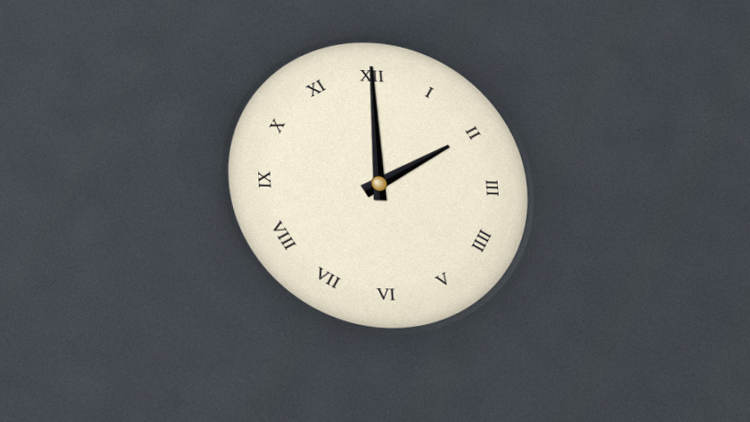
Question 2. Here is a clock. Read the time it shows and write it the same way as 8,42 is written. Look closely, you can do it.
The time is 2,00
